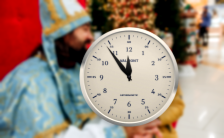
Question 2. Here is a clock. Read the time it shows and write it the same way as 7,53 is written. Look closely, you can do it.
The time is 11,54
